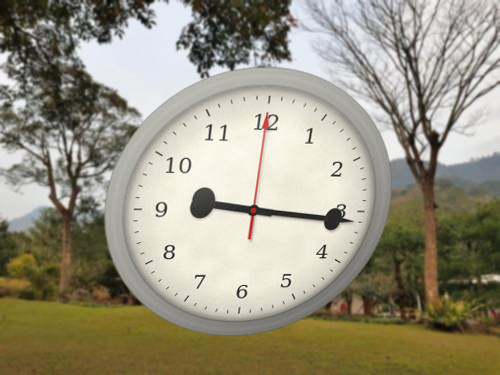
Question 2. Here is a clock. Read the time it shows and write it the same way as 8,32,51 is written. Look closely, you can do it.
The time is 9,16,00
